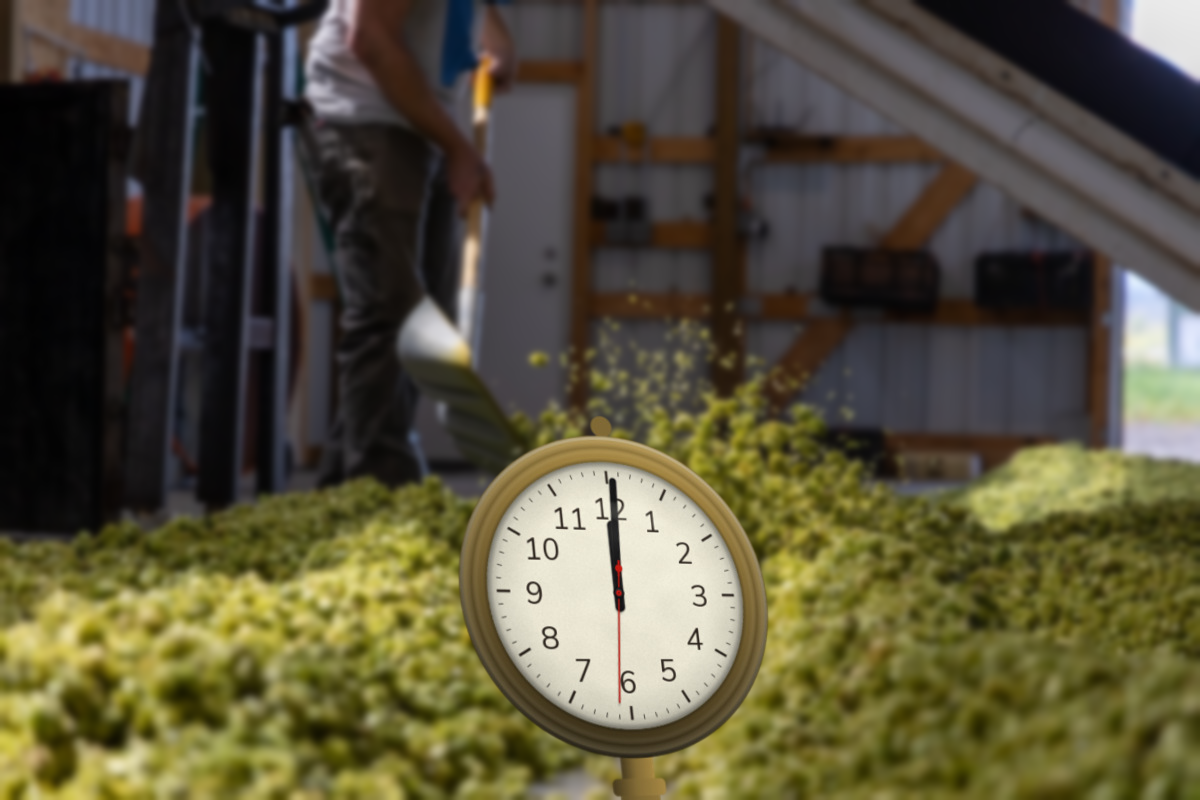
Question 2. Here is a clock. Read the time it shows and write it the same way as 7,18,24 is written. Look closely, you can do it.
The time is 12,00,31
